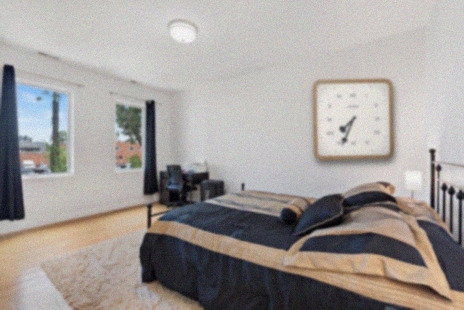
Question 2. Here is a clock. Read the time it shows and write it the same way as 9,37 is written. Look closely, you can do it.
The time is 7,34
